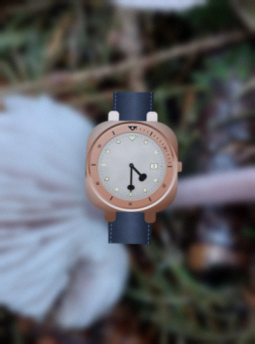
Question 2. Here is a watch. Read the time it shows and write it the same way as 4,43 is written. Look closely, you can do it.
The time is 4,30
